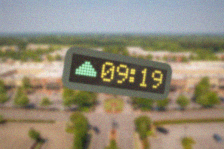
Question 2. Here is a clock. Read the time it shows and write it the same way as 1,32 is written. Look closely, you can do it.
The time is 9,19
